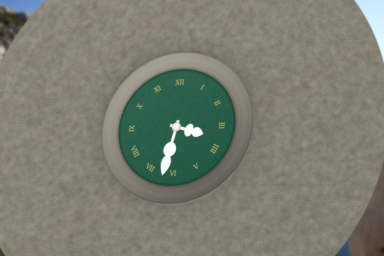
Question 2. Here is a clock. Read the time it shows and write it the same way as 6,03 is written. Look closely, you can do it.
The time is 3,32
